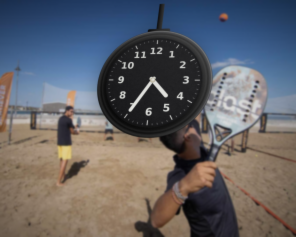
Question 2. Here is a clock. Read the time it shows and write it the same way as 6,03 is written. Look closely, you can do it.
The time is 4,35
